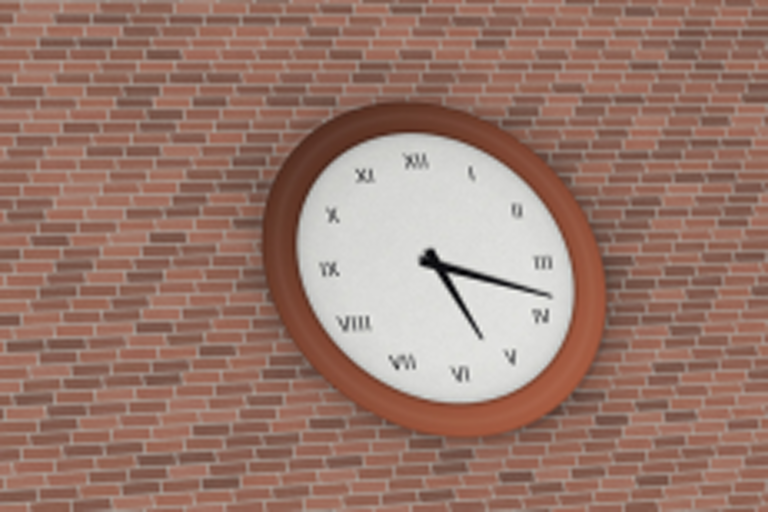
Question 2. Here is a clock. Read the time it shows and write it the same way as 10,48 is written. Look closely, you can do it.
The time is 5,18
